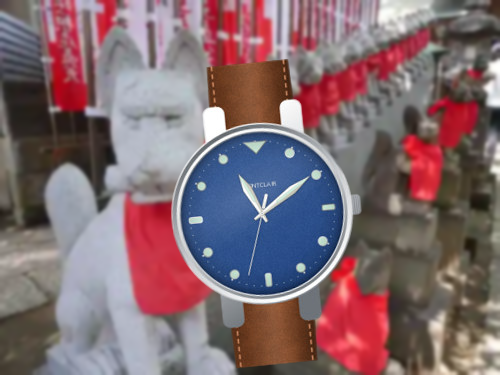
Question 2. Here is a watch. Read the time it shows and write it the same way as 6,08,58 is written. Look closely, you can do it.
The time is 11,09,33
